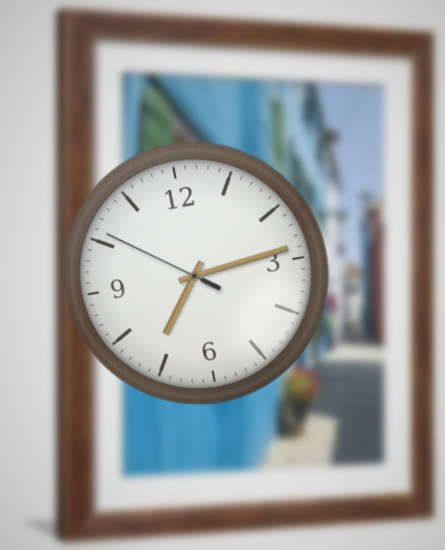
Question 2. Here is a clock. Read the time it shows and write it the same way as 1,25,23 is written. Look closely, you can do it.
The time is 7,13,51
